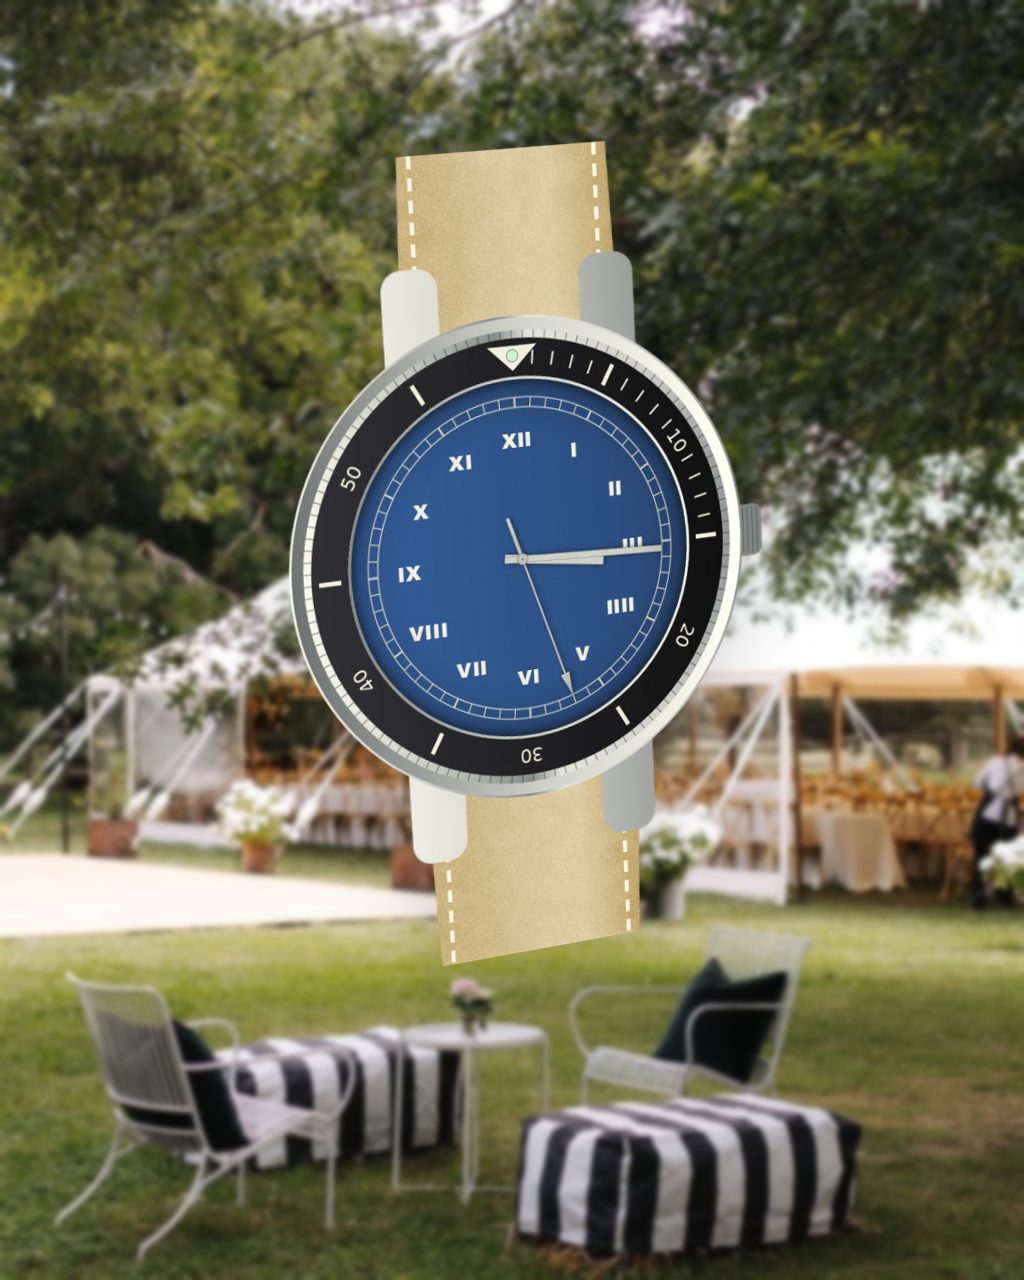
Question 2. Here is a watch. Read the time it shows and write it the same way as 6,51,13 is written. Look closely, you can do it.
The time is 3,15,27
